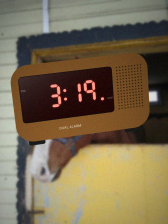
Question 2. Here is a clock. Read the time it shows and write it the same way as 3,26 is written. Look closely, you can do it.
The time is 3,19
